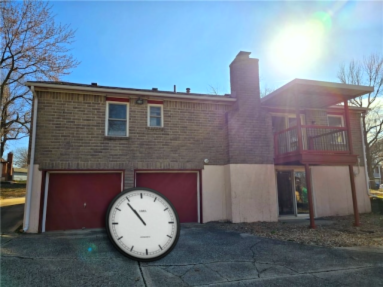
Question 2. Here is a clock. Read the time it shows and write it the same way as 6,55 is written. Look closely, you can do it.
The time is 10,54
